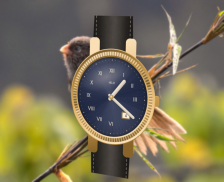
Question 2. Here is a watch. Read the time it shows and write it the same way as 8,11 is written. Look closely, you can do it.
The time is 1,21
